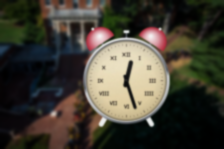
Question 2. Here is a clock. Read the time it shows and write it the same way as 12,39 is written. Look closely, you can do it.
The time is 12,27
